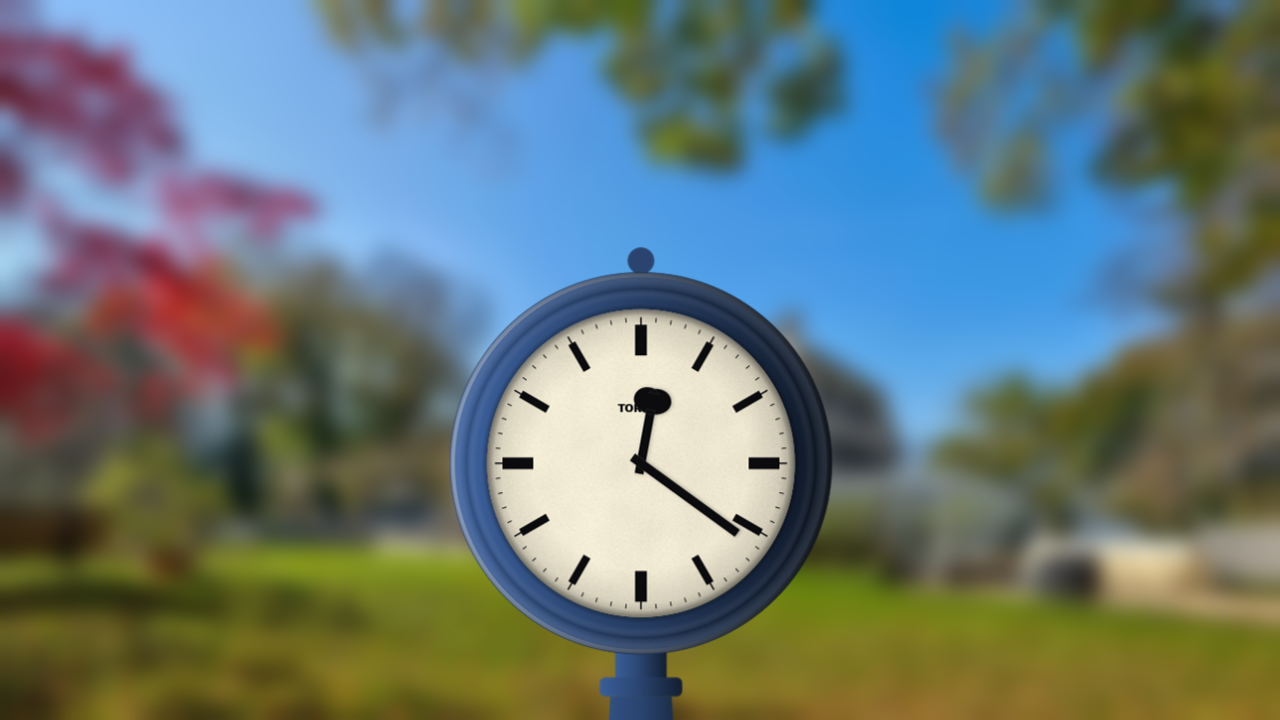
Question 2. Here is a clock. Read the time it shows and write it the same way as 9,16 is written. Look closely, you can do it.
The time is 12,21
